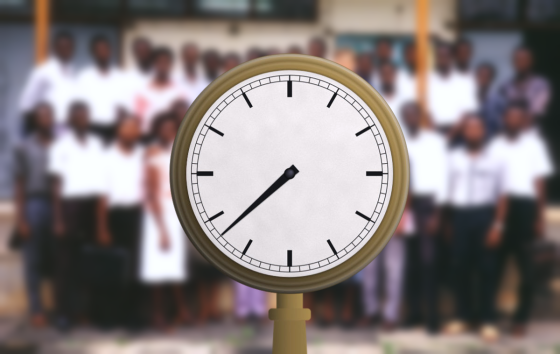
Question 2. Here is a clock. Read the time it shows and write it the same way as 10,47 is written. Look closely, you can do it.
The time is 7,38
